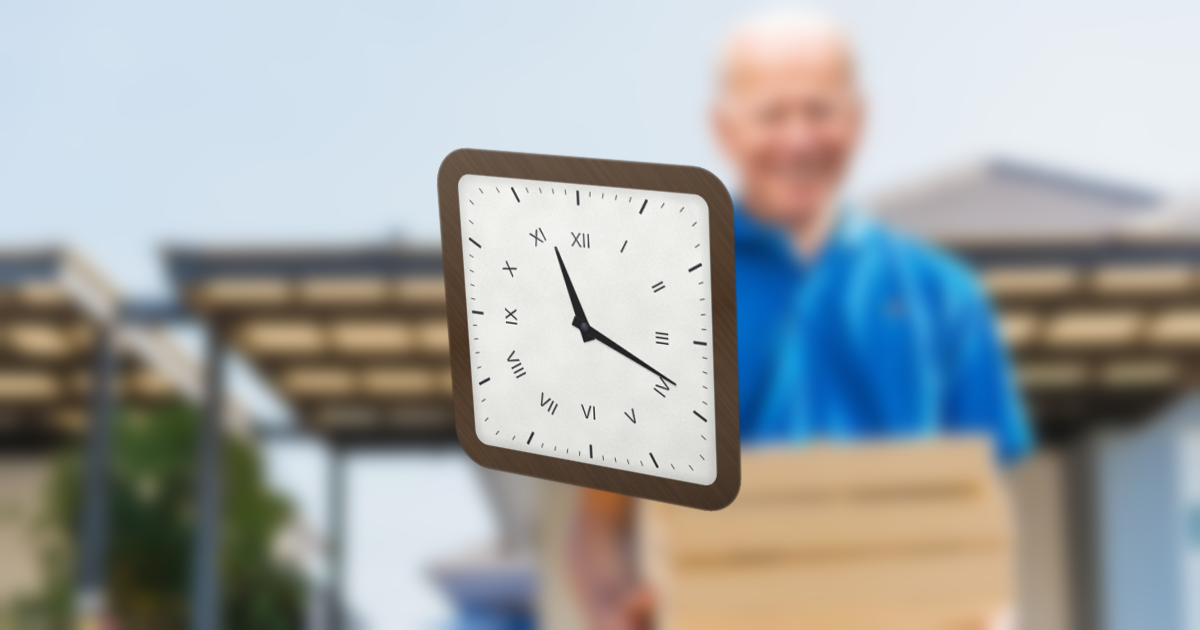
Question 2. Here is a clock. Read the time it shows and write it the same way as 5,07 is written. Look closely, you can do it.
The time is 11,19
